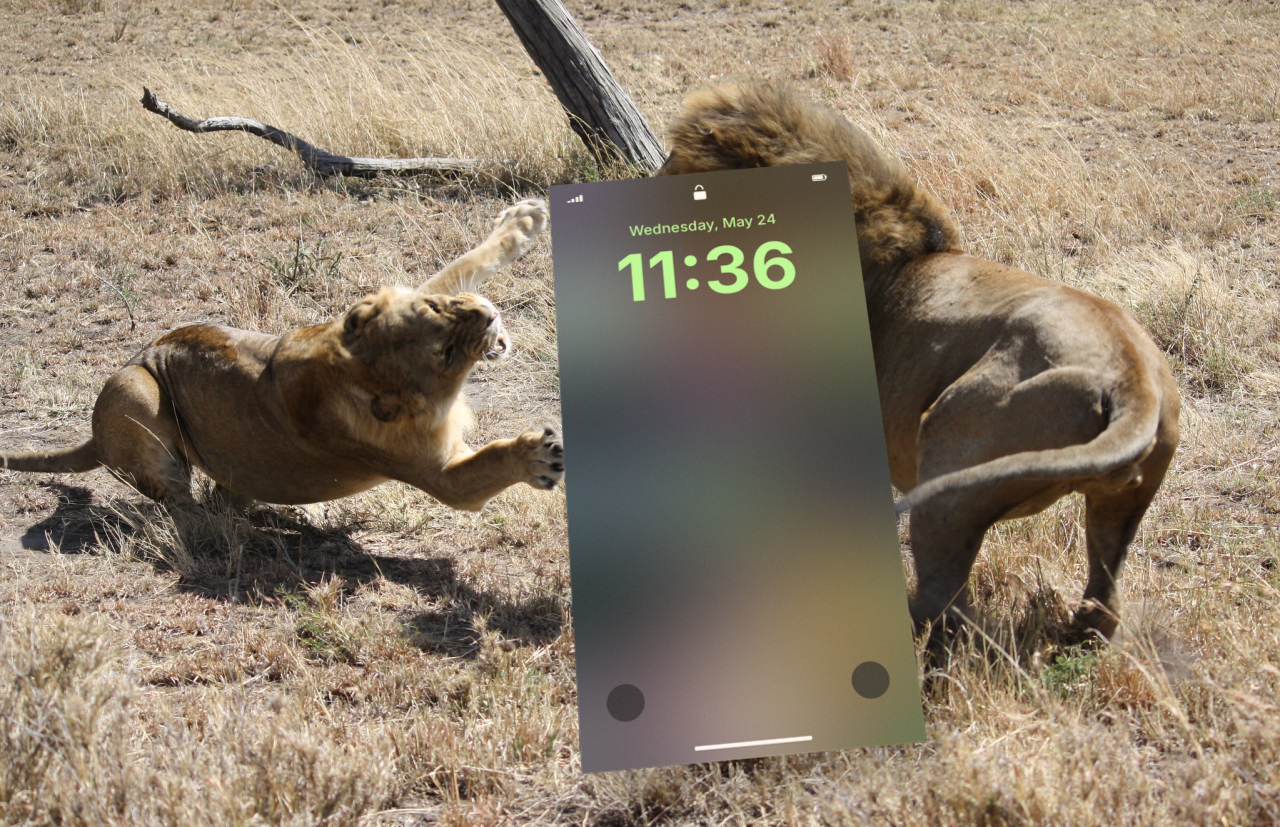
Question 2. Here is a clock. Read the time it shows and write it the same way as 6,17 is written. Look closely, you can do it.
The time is 11,36
